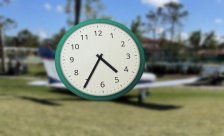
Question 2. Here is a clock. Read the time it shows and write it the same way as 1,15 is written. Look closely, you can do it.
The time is 4,35
